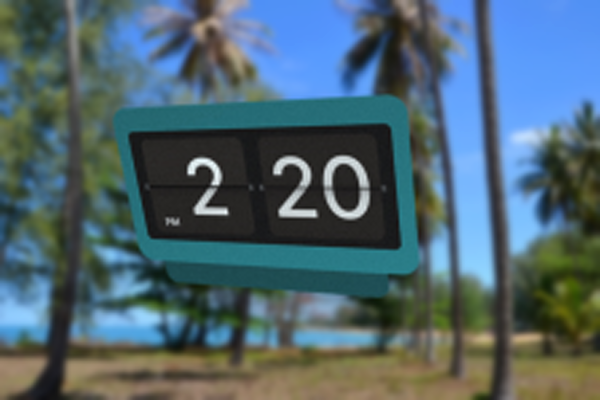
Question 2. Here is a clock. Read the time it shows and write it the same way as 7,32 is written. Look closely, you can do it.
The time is 2,20
